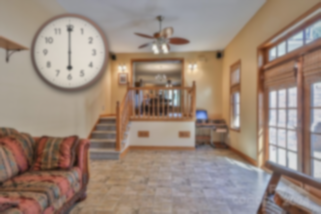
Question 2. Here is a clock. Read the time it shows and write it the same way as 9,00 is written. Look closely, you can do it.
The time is 6,00
